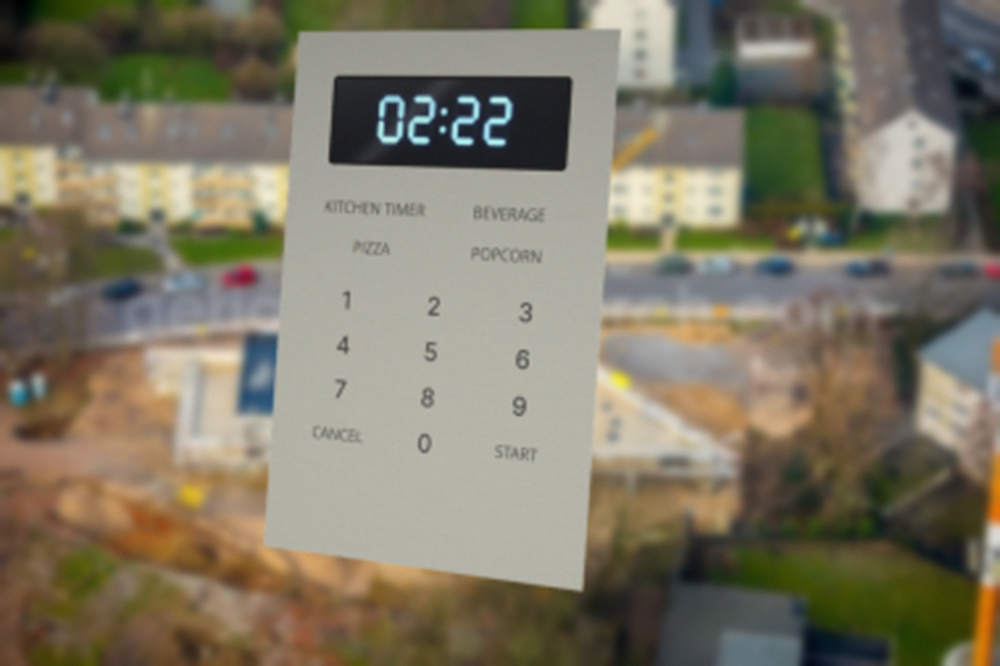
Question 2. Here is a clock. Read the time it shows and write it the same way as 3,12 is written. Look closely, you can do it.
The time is 2,22
